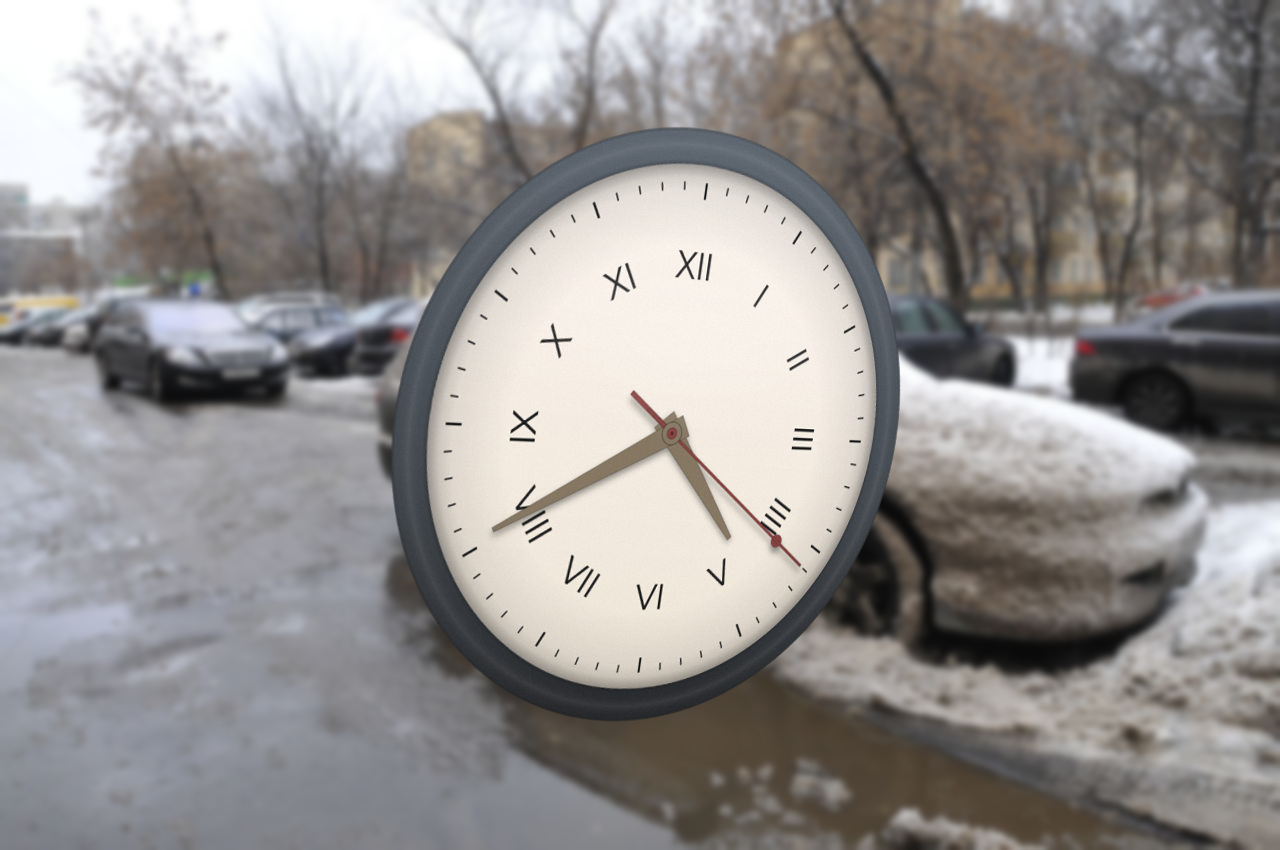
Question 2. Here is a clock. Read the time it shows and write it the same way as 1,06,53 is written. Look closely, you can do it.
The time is 4,40,21
